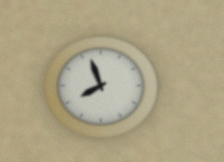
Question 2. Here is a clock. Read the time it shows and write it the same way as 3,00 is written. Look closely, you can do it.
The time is 7,57
